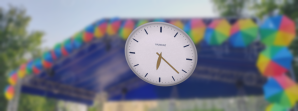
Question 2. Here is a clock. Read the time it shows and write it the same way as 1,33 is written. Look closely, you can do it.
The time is 6,22
